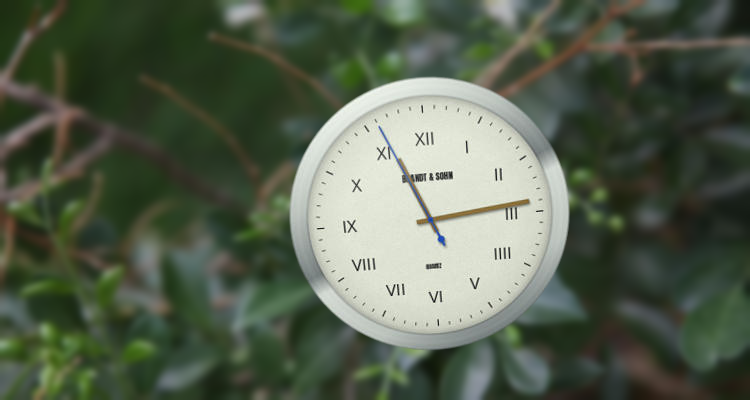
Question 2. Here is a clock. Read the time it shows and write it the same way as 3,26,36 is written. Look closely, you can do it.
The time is 11,13,56
